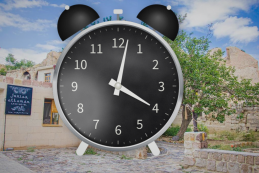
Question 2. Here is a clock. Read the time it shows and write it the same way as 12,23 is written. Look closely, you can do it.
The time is 4,02
